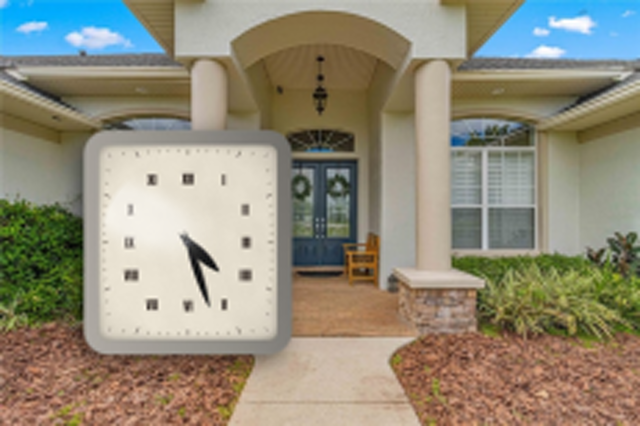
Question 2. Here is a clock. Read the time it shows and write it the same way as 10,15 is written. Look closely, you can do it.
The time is 4,27
